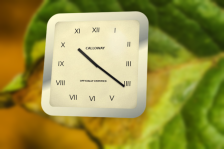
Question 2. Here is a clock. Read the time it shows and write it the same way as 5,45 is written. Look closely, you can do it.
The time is 10,21
